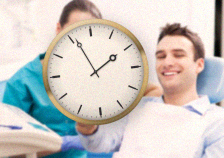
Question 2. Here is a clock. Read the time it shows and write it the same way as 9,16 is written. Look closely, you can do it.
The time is 1,56
